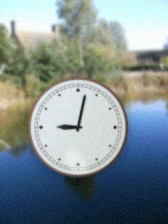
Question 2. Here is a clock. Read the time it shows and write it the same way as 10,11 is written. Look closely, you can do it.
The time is 9,02
